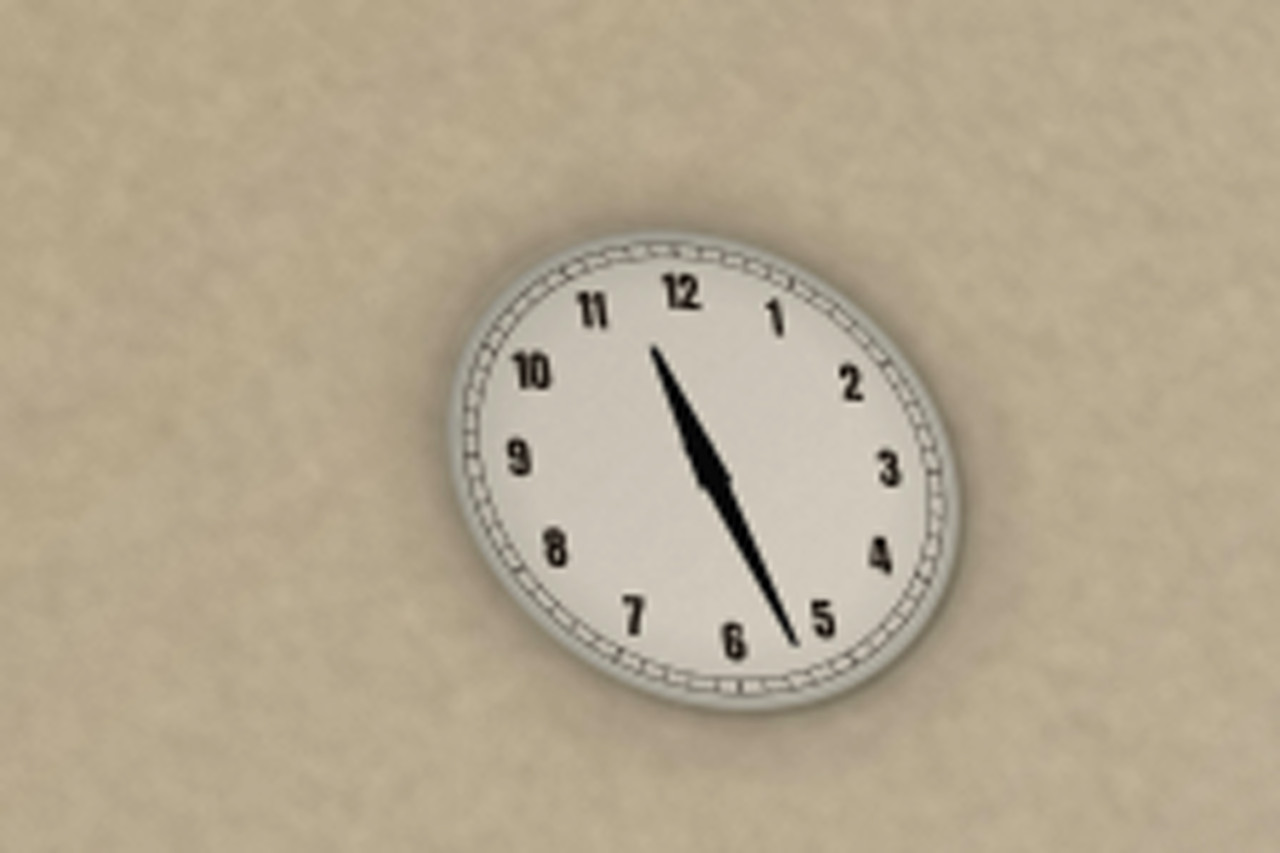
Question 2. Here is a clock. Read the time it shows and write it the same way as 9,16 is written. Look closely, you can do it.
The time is 11,27
